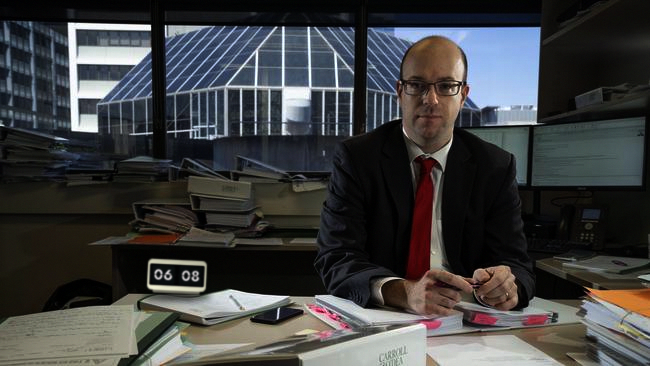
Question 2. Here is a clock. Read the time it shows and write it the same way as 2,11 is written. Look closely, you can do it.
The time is 6,08
